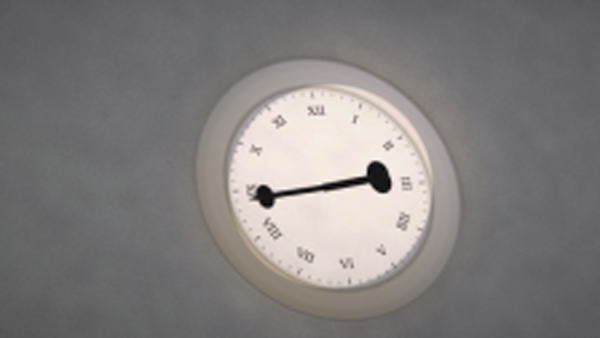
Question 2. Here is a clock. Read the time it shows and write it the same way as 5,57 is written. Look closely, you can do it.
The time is 2,44
